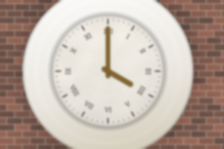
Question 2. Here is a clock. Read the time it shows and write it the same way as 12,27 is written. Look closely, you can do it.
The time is 4,00
